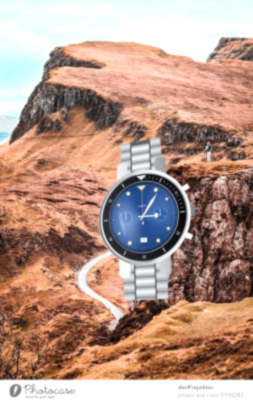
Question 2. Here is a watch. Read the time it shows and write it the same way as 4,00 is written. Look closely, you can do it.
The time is 3,06
